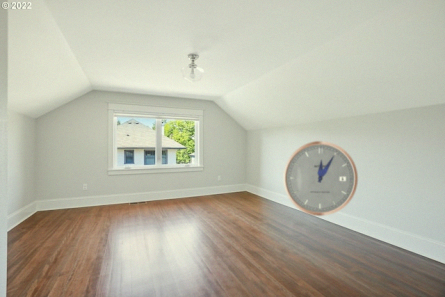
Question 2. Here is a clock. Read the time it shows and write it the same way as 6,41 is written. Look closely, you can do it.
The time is 12,05
